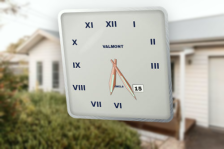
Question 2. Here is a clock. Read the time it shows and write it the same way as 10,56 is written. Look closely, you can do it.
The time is 6,25
